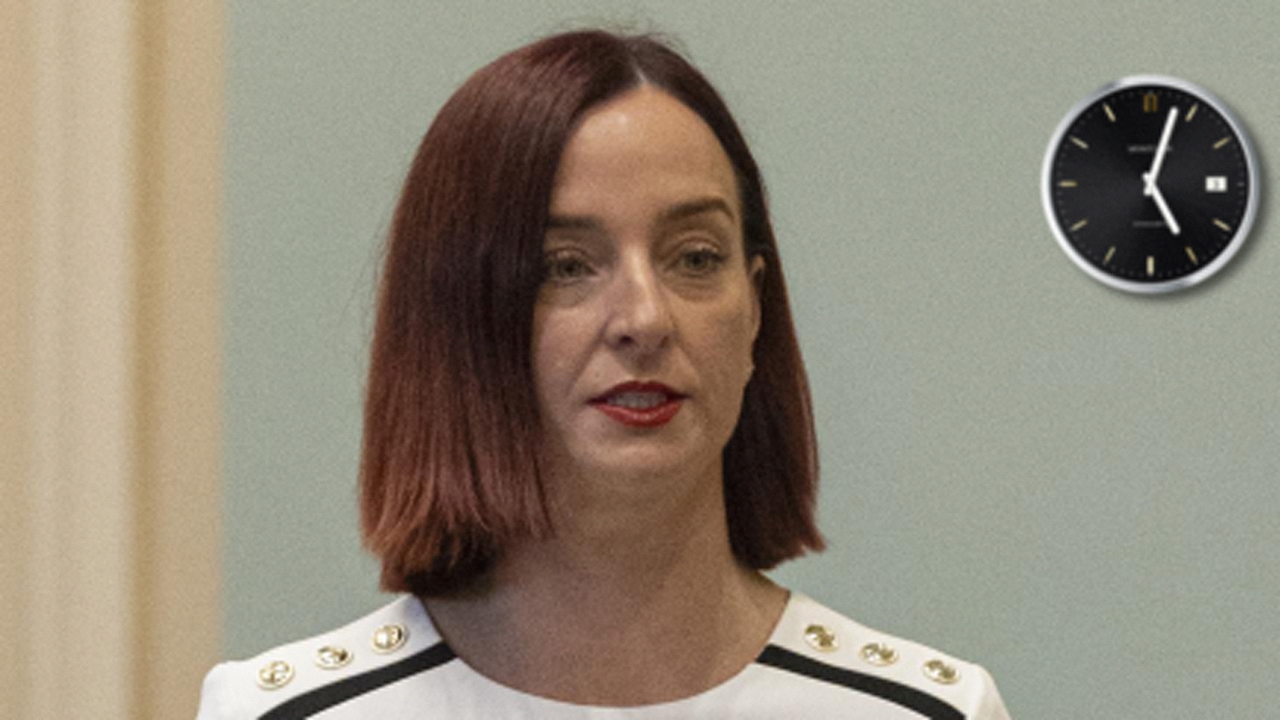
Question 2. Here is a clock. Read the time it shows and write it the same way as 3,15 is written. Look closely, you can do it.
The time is 5,03
